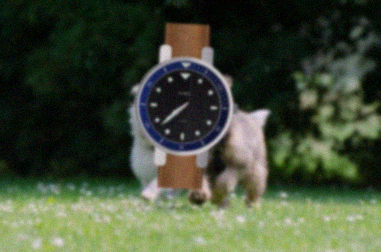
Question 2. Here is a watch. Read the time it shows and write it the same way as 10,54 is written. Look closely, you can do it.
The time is 7,38
